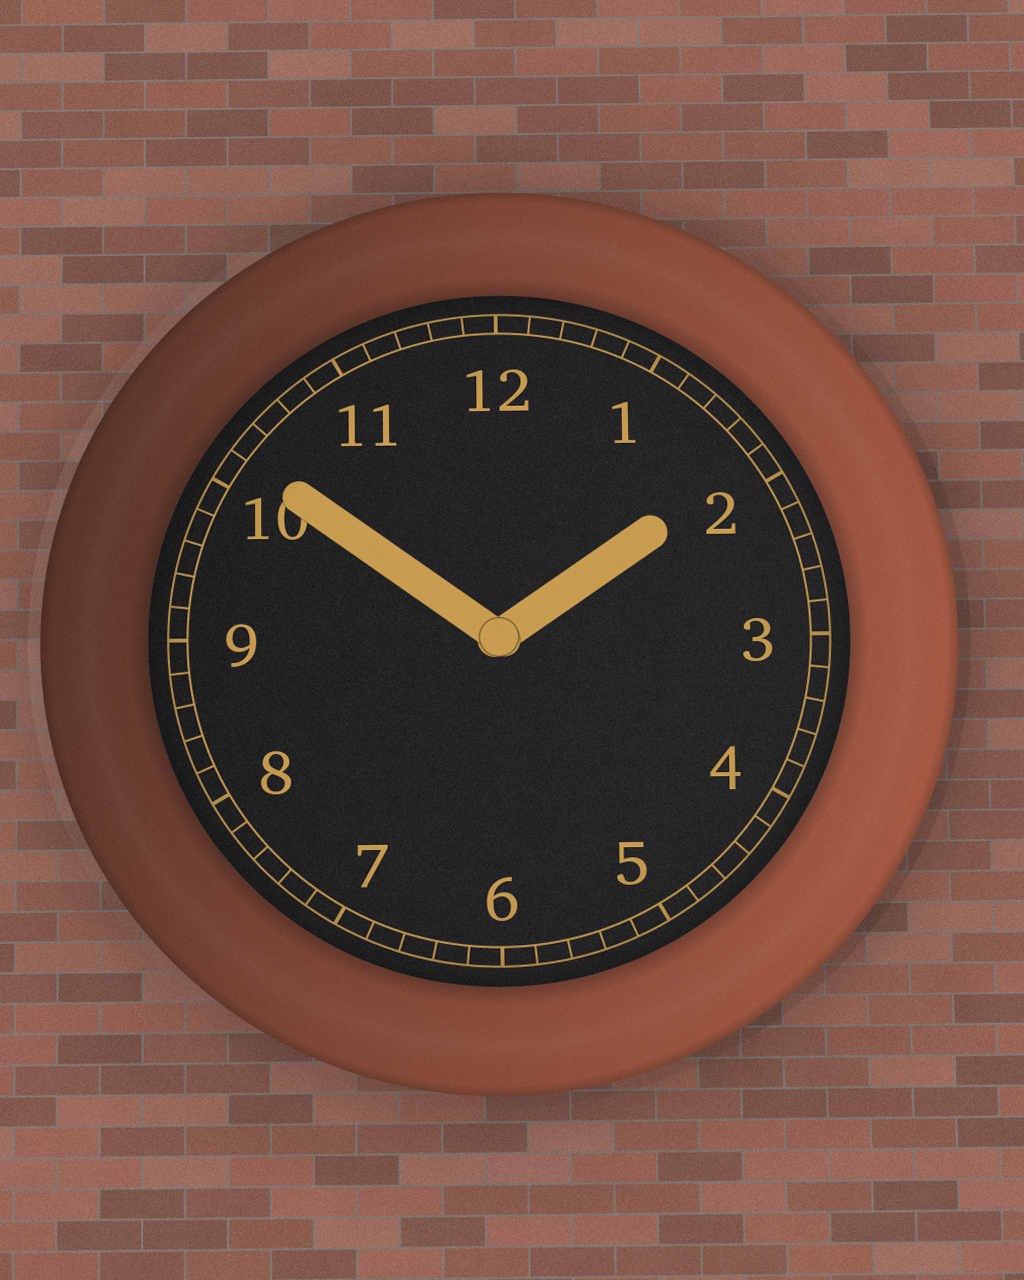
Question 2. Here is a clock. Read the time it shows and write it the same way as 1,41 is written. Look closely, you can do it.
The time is 1,51
